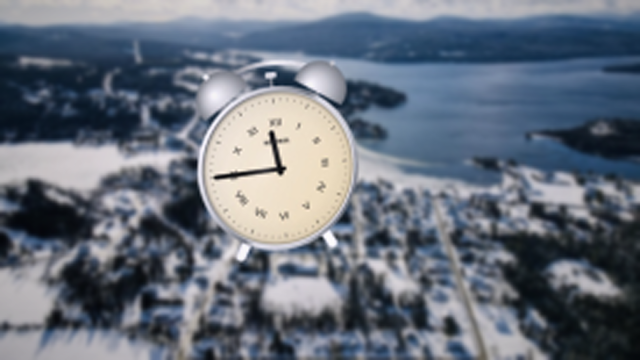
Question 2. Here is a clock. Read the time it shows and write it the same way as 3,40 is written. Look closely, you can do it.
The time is 11,45
